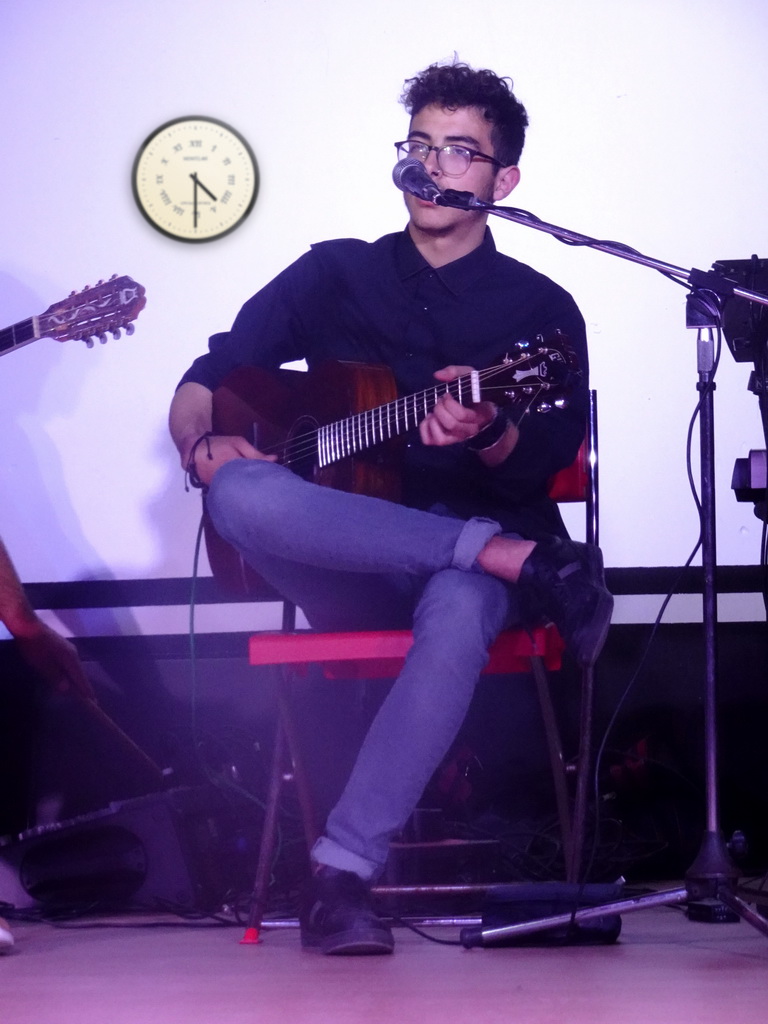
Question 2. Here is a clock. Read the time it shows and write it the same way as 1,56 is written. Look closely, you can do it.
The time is 4,30
